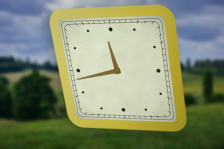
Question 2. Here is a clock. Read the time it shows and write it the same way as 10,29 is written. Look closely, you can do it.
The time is 11,43
